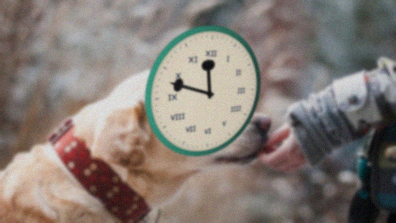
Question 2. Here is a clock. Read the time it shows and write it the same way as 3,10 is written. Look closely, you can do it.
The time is 11,48
